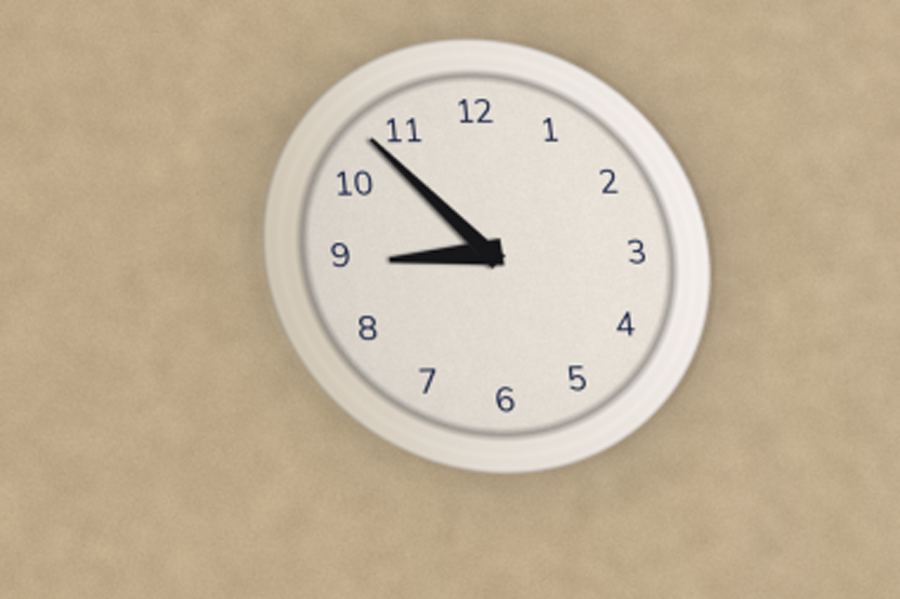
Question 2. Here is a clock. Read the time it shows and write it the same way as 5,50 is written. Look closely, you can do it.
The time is 8,53
